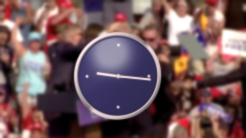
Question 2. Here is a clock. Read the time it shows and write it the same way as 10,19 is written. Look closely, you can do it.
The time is 9,16
